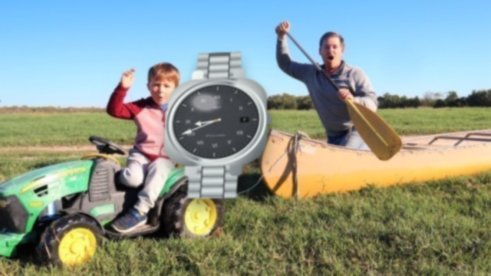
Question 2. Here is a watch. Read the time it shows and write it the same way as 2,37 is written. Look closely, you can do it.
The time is 8,41
